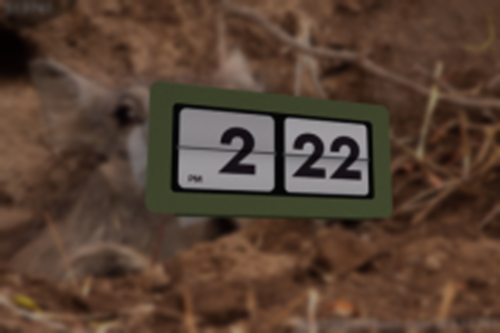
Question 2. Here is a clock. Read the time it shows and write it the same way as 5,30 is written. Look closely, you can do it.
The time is 2,22
